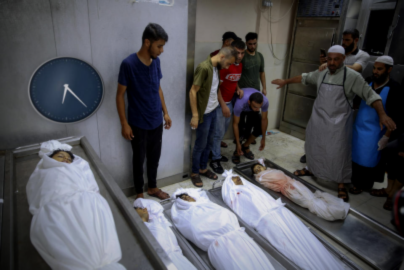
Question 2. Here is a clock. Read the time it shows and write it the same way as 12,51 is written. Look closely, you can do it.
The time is 6,23
